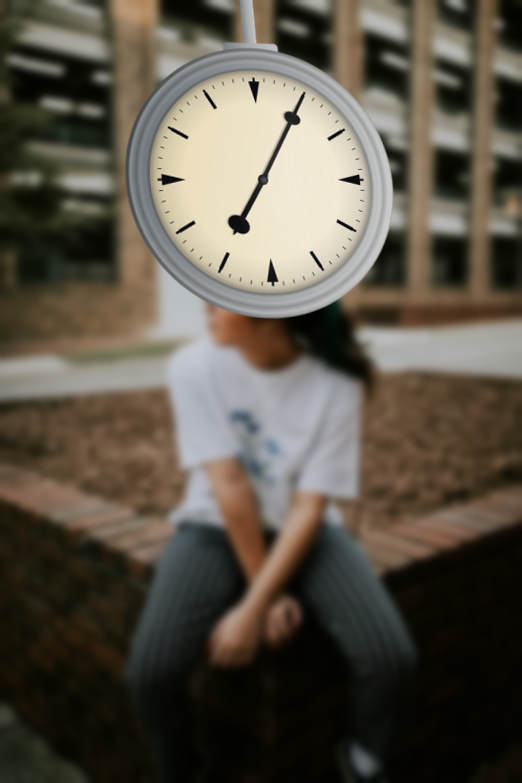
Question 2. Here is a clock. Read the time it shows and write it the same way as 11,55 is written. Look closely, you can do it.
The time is 7,05
